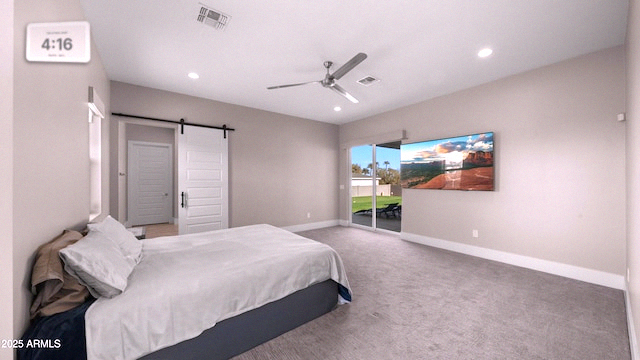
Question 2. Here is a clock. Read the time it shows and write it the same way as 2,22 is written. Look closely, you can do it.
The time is 4,16
